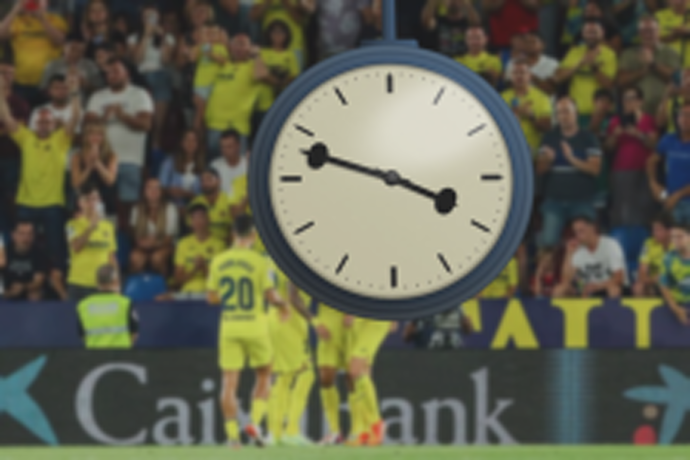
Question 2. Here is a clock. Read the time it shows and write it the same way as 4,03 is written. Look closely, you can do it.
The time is 3,48
